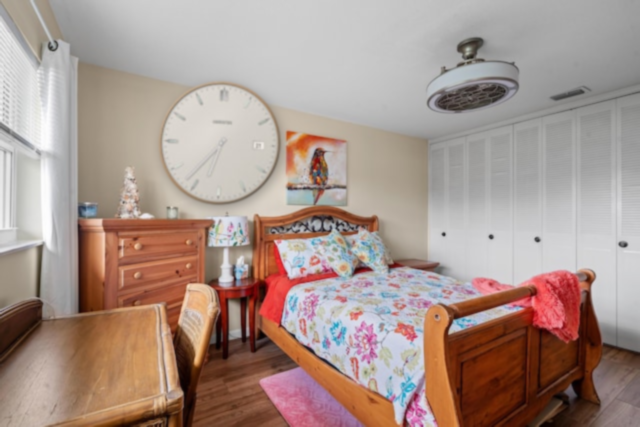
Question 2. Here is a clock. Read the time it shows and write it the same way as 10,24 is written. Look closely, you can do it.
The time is 6,37
